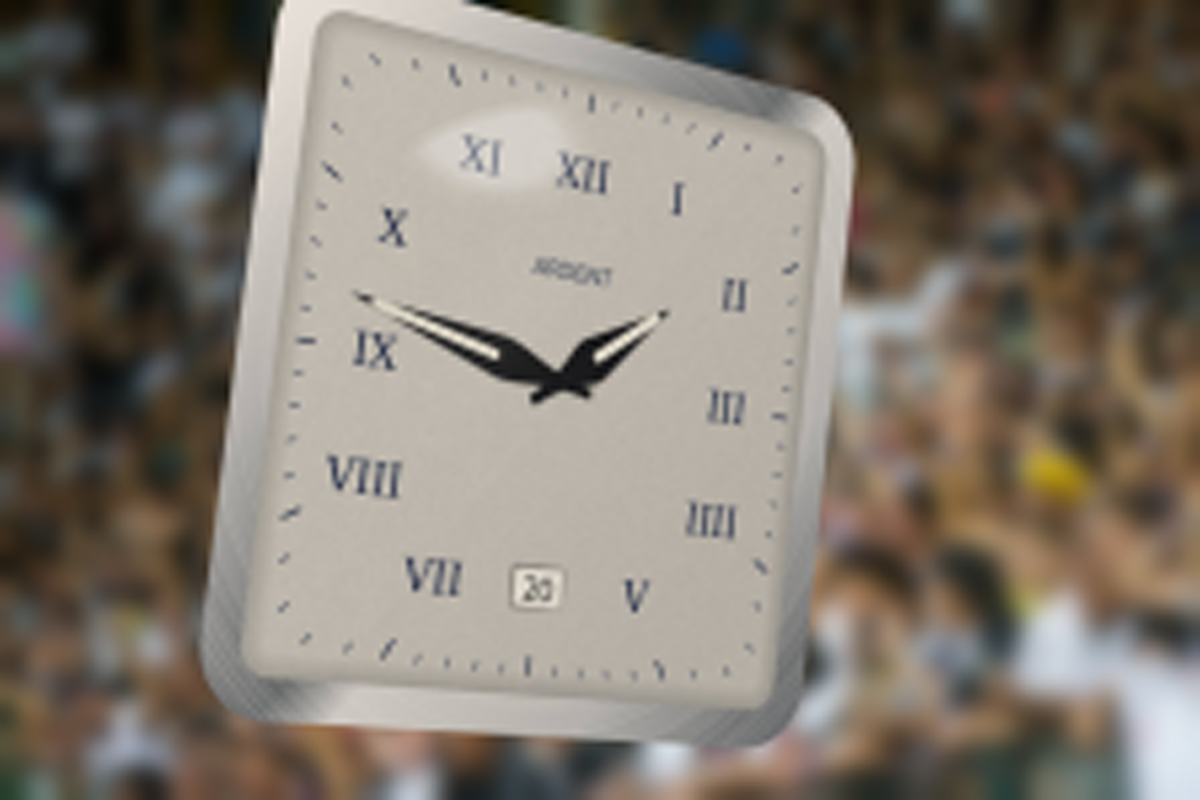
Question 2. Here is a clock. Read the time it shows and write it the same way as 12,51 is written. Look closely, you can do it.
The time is 1,47
